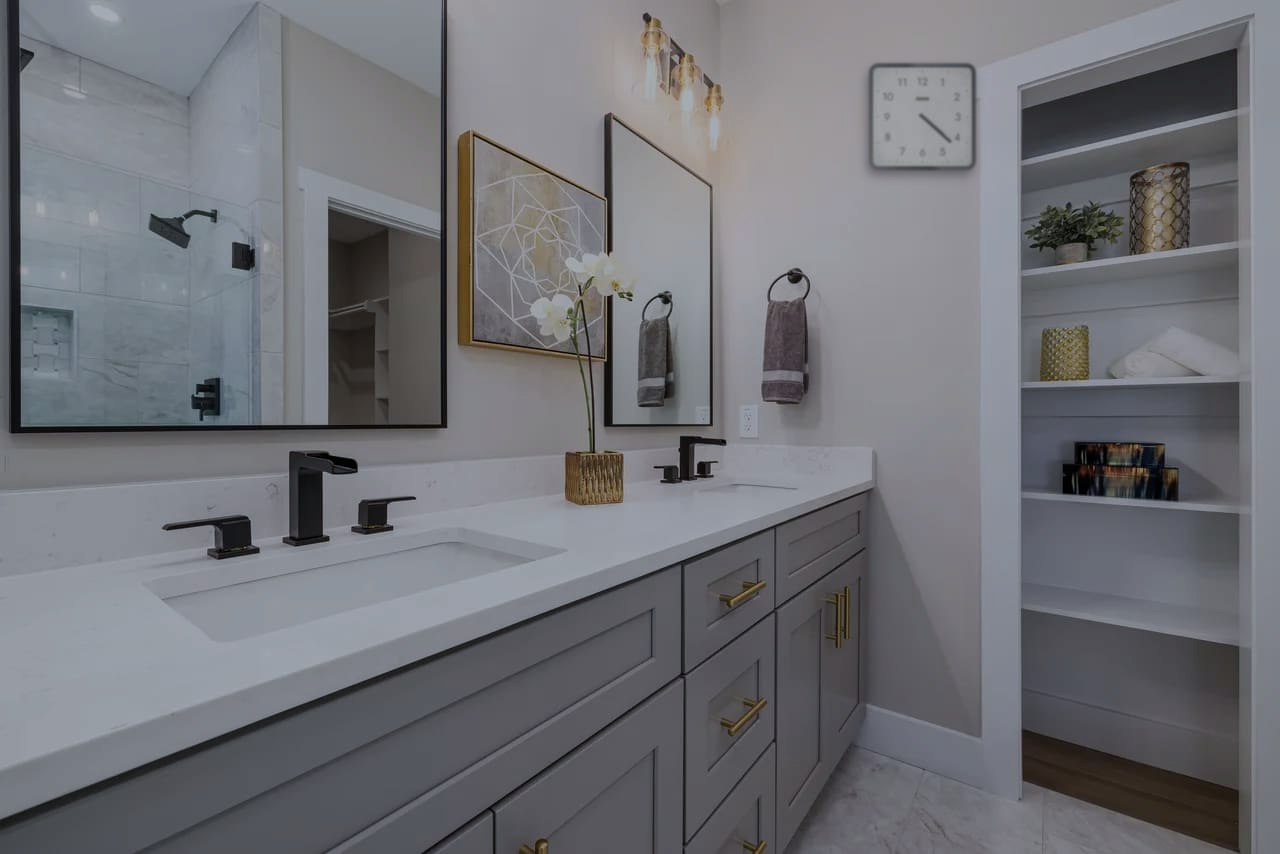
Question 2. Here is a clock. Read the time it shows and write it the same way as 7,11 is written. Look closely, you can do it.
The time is 4,22
